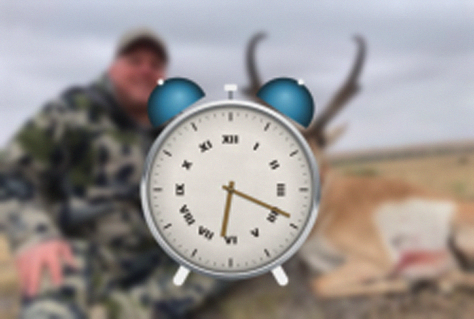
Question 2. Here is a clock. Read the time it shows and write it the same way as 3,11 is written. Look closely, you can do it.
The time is 6,19
